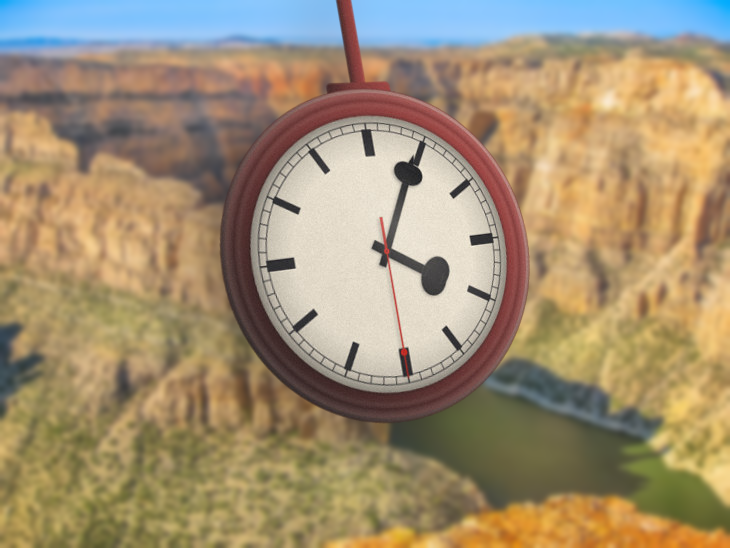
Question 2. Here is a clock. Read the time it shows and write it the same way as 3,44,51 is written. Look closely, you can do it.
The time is 4,04,30
